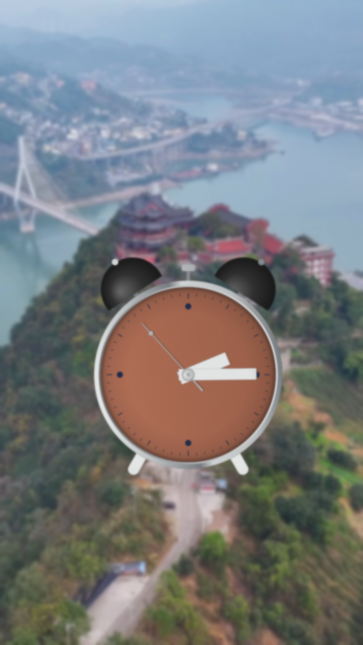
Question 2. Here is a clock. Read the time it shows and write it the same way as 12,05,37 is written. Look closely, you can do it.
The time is 2,14,53
